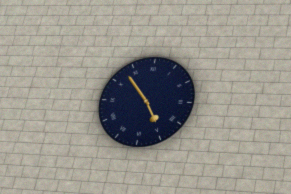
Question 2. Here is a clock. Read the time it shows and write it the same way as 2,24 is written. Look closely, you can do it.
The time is 4,53
